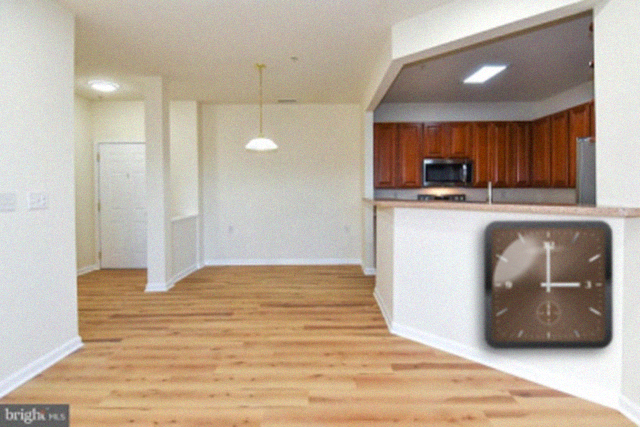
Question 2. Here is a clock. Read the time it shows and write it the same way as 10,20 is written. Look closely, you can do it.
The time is 3,00
